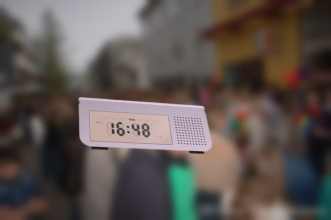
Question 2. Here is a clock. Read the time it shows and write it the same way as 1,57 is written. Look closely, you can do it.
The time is 16,48
